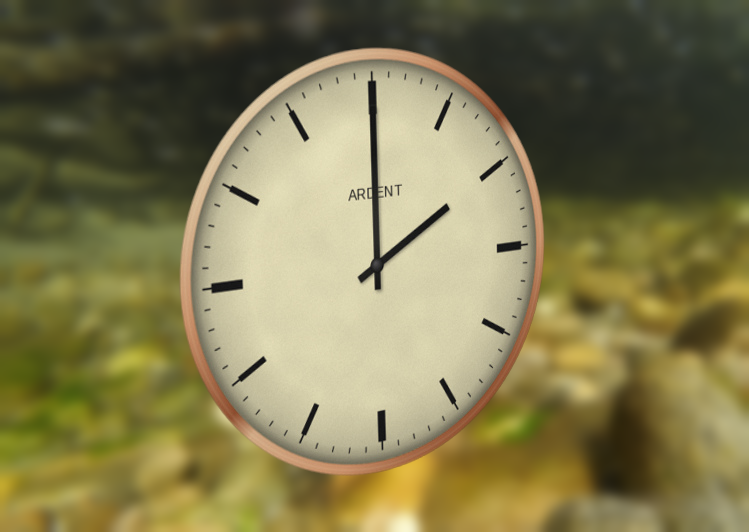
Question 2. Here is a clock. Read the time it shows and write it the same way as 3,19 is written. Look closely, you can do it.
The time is 2,00
